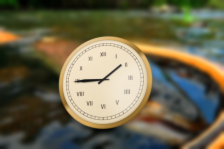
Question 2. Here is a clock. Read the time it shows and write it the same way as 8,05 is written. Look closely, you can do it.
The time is 1,45
